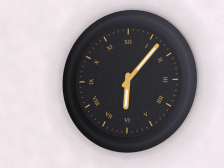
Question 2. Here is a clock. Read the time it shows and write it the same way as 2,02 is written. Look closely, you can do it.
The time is 6,07
